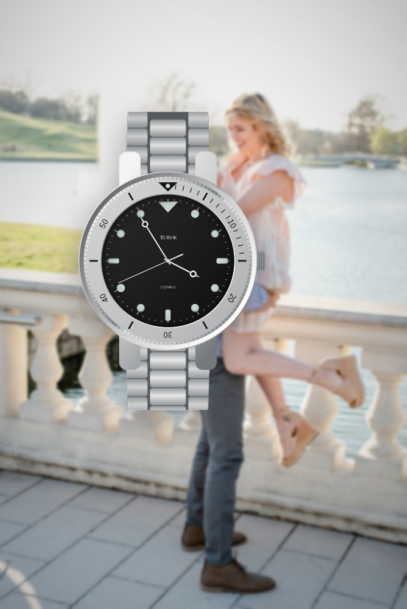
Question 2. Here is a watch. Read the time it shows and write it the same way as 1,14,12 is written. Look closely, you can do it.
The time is 3,54,41
